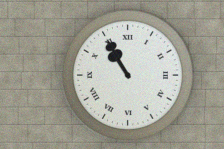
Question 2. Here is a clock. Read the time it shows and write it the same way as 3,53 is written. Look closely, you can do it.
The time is 10,55
